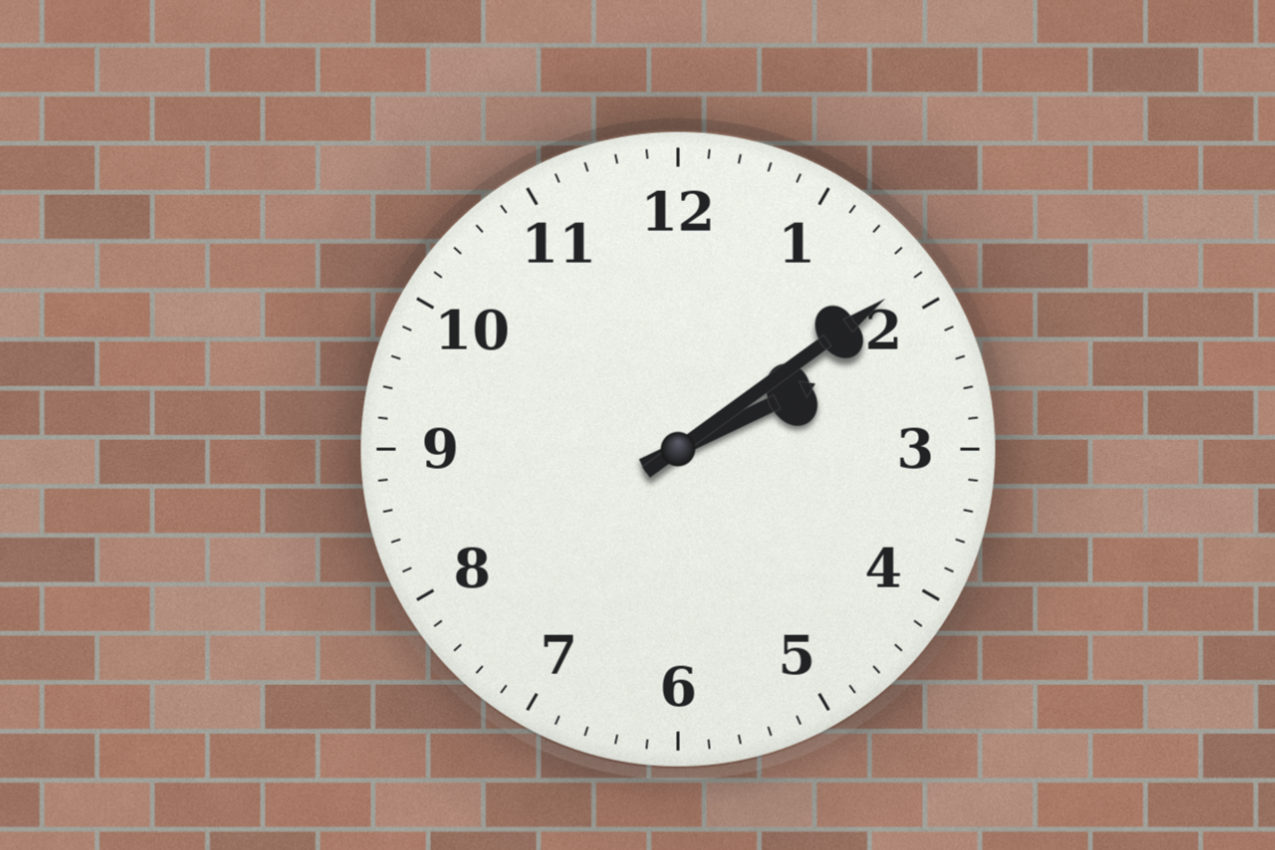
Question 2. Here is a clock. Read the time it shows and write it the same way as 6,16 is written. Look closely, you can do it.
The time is 2,09
